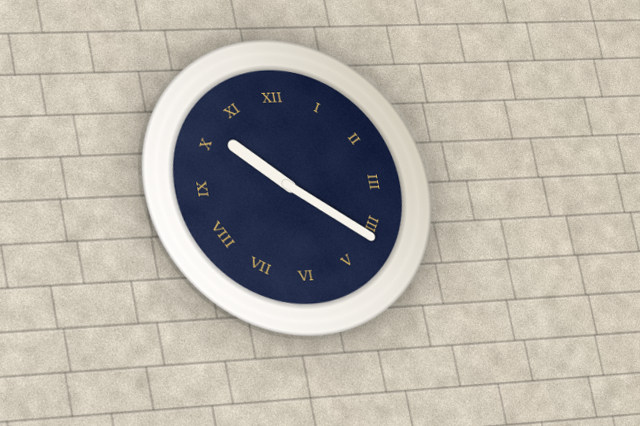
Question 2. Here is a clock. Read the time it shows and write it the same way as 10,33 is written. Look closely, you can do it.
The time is 10,21
